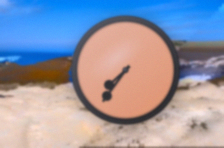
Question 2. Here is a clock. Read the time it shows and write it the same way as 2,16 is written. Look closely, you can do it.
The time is 7,36
